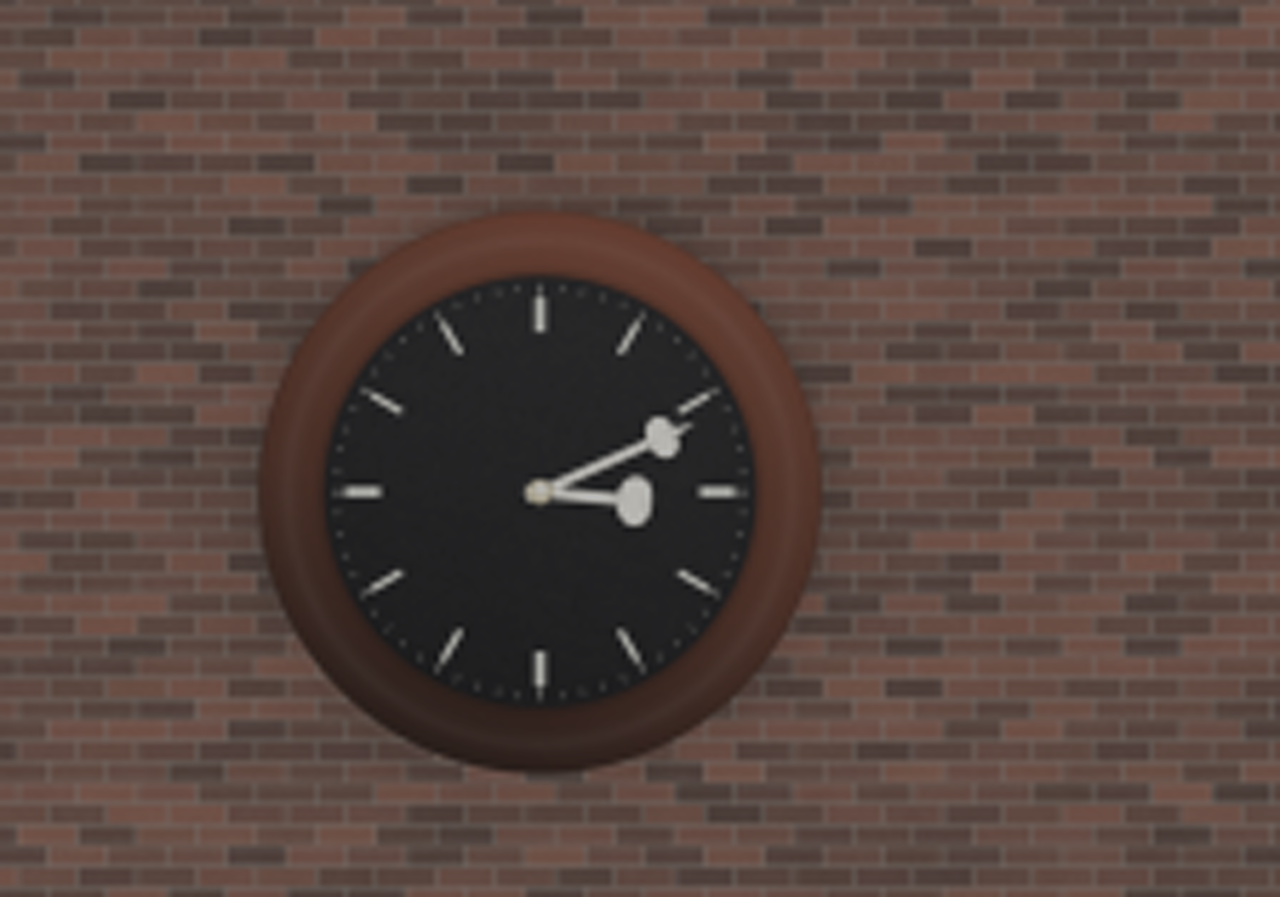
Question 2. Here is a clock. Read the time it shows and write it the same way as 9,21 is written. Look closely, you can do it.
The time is 3,11
